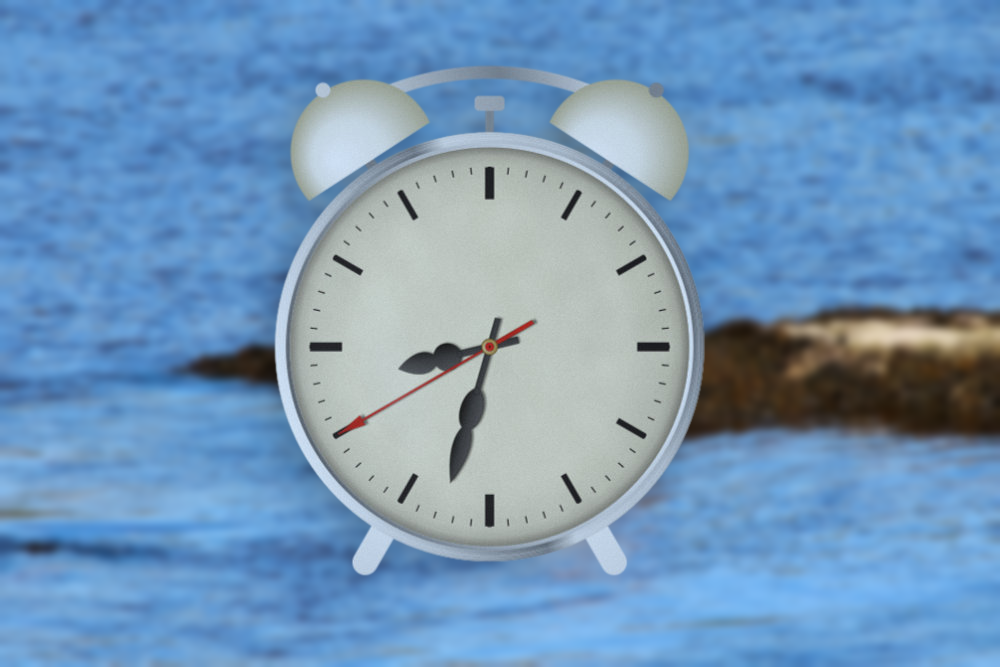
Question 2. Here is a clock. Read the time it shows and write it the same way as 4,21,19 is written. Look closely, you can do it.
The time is 8,32,40
